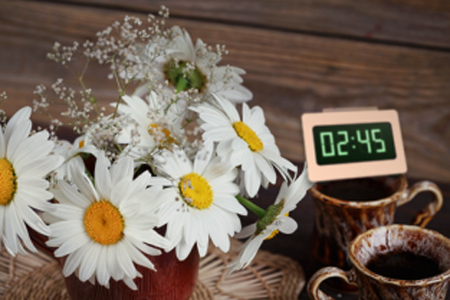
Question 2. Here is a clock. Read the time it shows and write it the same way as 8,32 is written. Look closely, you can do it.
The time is 2,45
